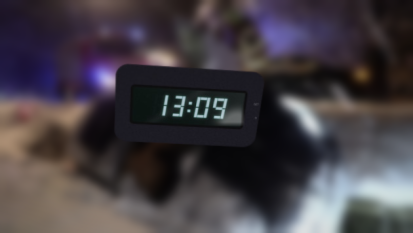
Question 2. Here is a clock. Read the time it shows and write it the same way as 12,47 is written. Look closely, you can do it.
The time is 13,09
